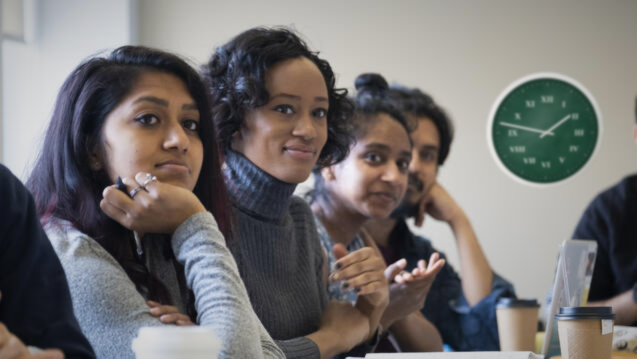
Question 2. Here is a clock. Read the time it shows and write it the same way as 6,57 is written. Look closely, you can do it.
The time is 1,47
